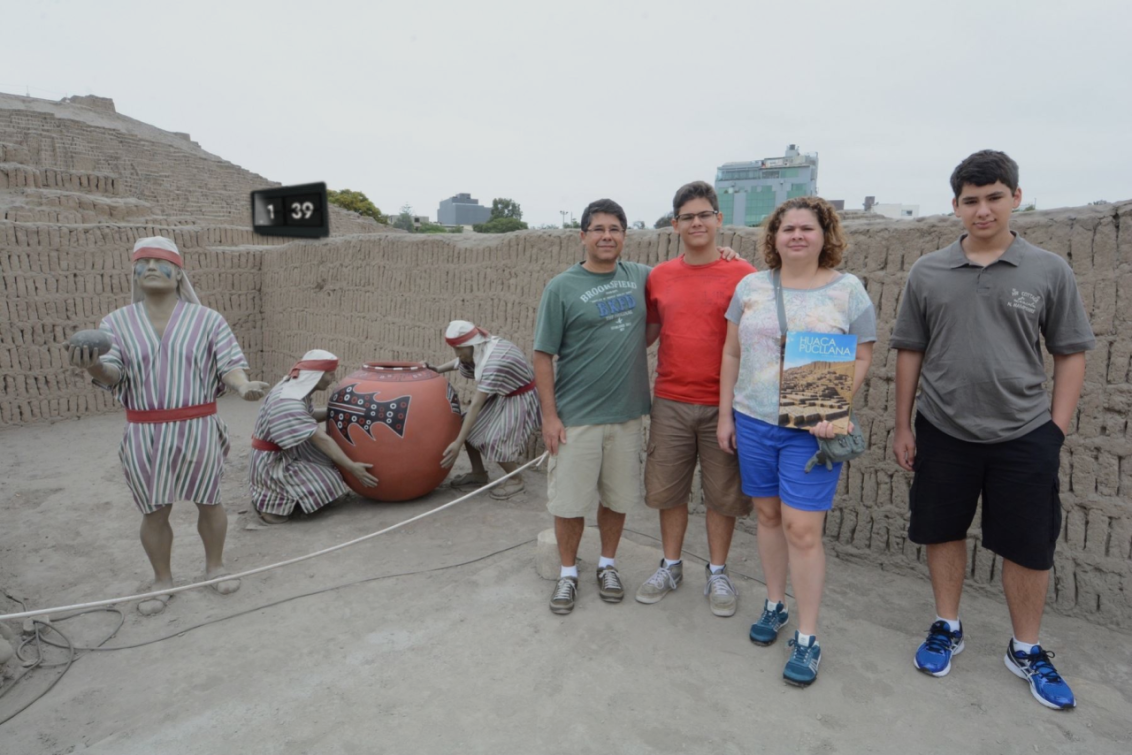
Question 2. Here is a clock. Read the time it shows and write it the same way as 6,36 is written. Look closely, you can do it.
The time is 1,39
